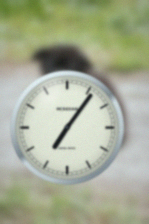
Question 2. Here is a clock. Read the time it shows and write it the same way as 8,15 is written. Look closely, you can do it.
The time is 7,06
